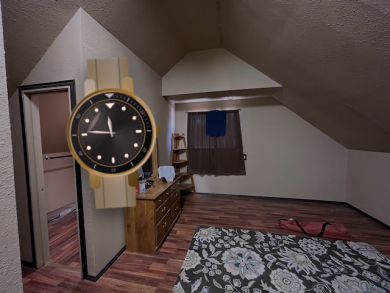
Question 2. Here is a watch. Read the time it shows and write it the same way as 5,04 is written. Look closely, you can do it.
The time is 11,46
